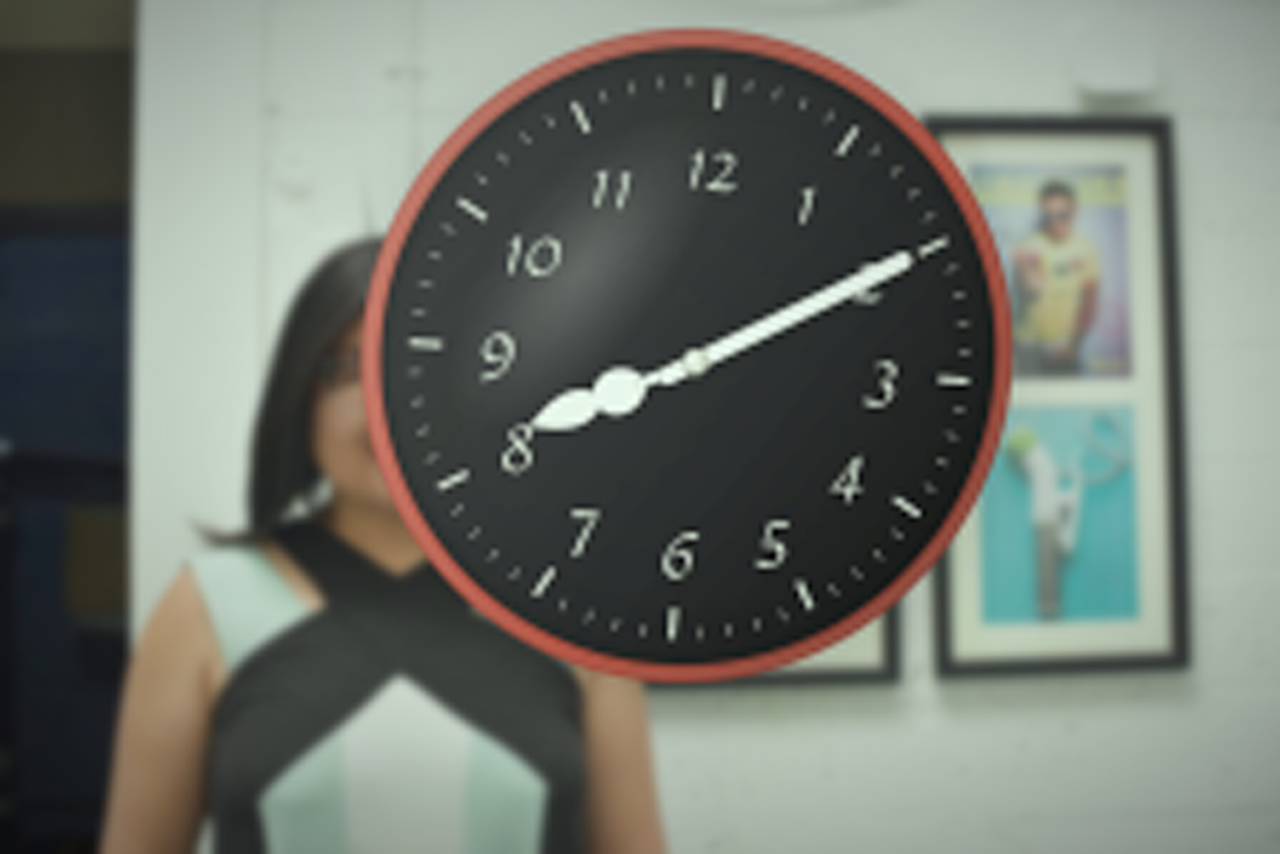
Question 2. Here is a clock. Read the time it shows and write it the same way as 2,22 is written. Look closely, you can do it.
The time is 8,10
